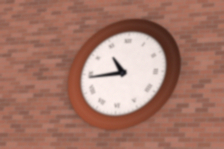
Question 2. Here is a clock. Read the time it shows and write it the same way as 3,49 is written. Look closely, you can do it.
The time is 10,44
